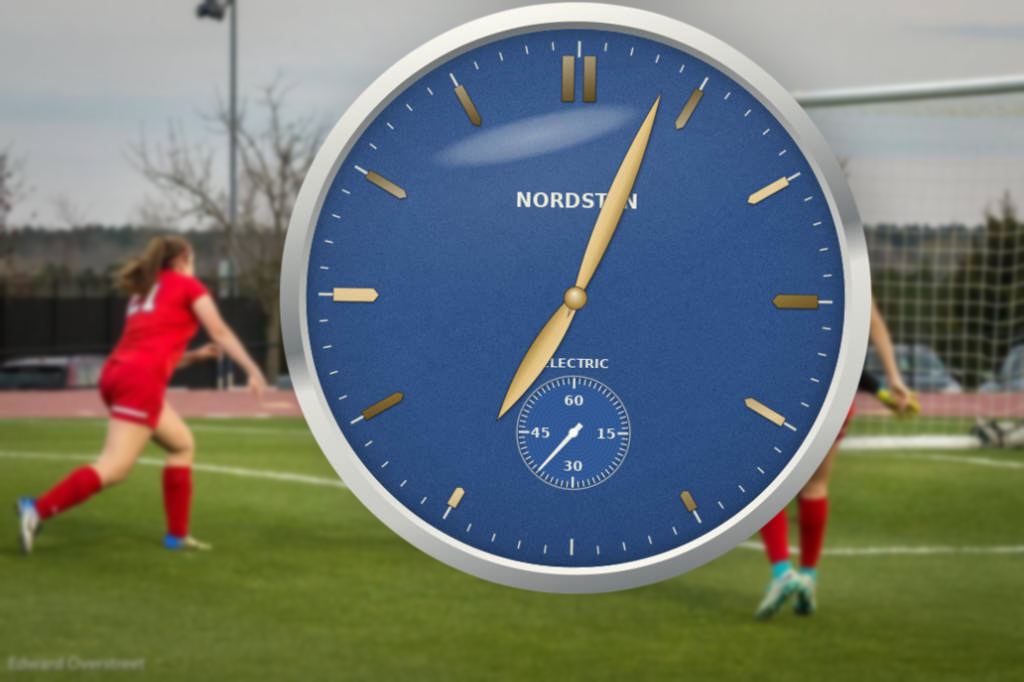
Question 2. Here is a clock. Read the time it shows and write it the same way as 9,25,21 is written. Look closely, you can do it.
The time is 7,03,37
